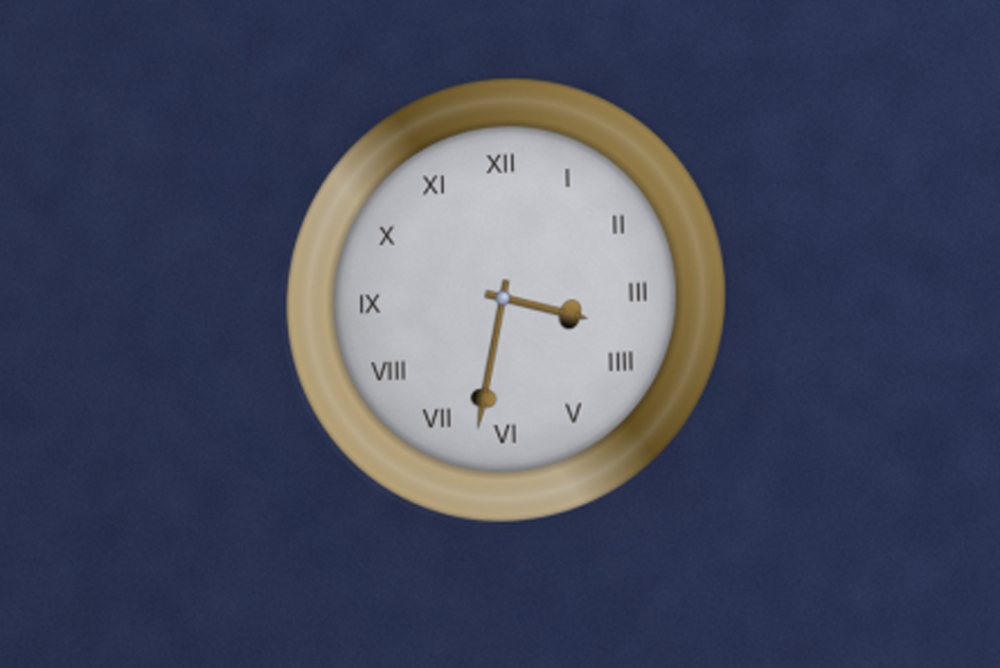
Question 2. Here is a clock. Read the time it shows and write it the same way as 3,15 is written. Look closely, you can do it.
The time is 3,32
